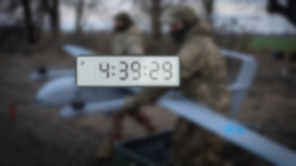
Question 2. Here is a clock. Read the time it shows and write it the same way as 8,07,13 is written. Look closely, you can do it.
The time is 4,39,29
